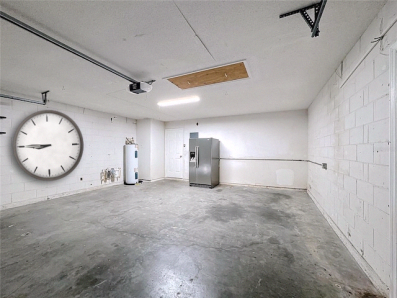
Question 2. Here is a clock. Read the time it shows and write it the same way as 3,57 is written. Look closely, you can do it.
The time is 8,45
